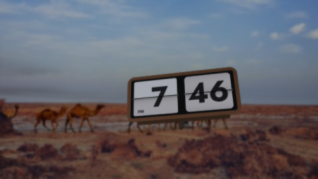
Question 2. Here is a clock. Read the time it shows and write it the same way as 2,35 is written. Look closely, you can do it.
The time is 7,46
